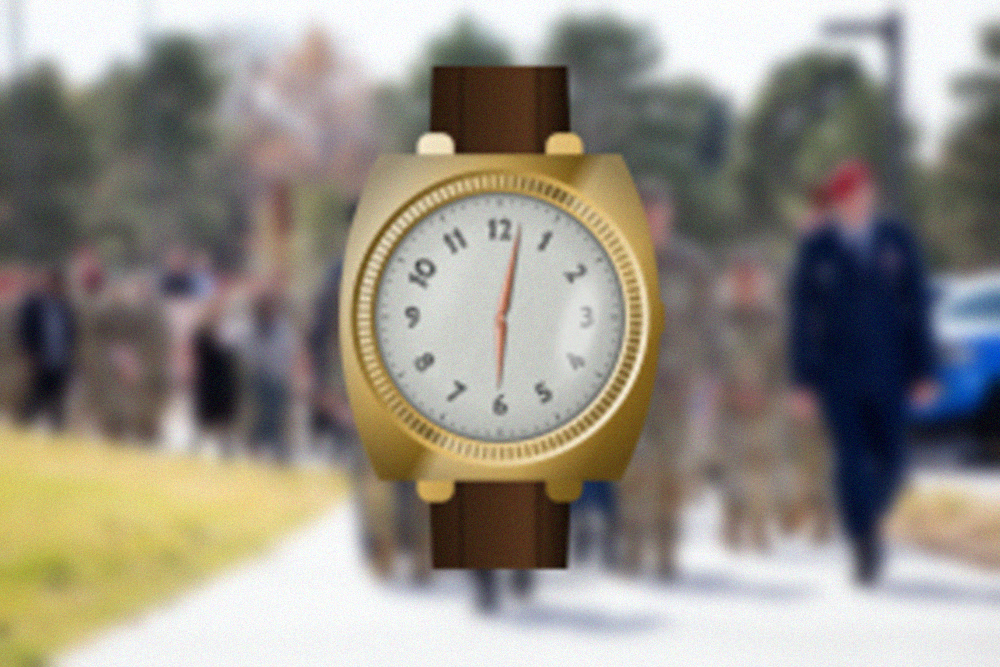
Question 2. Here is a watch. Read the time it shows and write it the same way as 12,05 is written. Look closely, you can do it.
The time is 6,02
